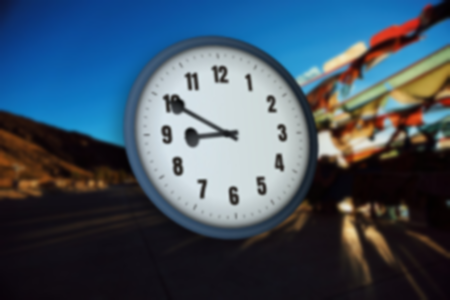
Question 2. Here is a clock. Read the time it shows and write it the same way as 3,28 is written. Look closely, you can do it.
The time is 8,50
